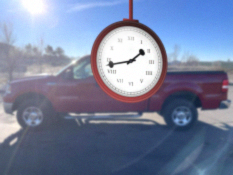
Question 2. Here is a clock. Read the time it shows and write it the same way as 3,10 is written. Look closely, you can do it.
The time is 1,43
